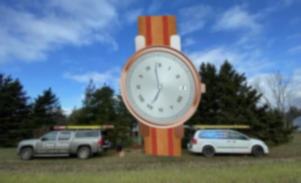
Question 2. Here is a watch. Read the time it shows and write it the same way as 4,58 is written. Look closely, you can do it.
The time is 6,59
